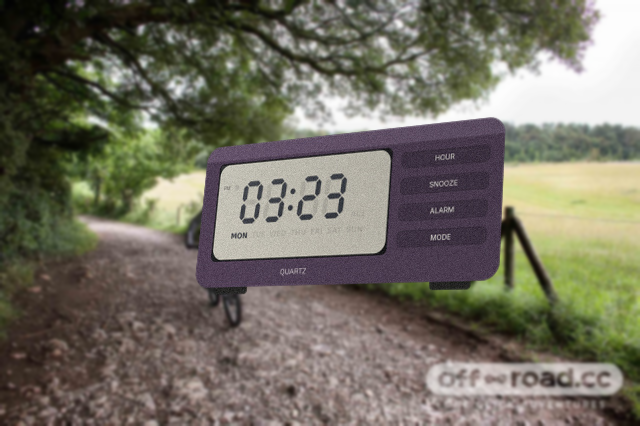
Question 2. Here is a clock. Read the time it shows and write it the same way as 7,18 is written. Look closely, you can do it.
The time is 3,23
